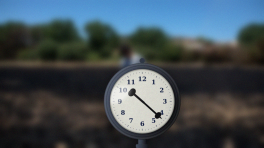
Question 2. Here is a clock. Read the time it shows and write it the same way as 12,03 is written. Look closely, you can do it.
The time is 10,22
